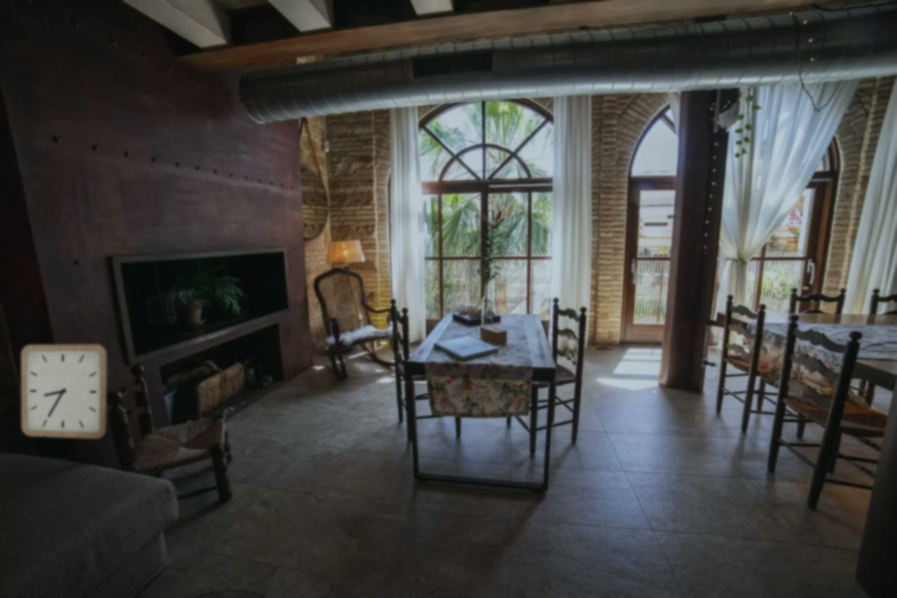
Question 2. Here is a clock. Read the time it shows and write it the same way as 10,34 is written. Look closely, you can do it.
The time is 8,35
